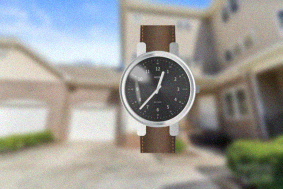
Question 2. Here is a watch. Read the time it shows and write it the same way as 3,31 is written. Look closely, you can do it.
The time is 12,37
